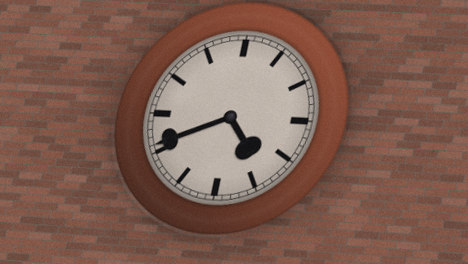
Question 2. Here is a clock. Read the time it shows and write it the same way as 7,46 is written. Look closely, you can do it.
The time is 4,41
